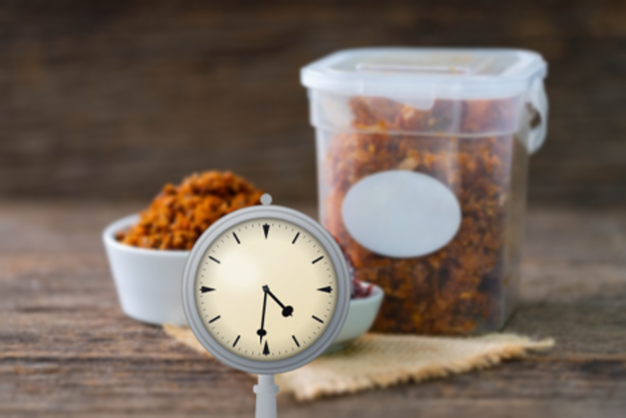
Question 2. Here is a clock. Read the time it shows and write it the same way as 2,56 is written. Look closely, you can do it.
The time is 4,31
